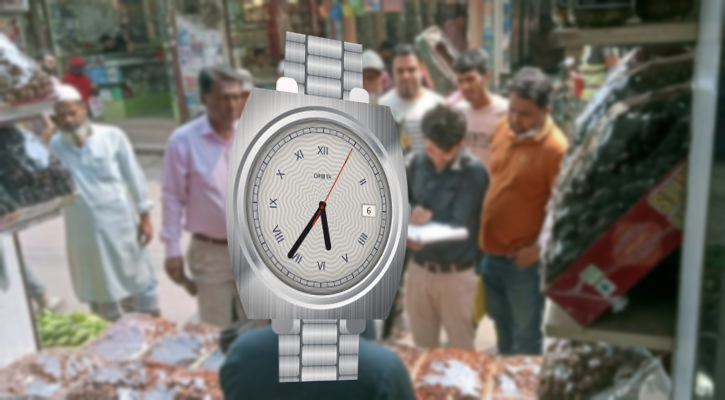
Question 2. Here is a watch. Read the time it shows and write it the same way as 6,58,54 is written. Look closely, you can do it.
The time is 5,36,05
